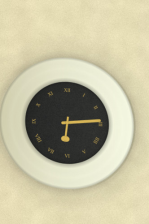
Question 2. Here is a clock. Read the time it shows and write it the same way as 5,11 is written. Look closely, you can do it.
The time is 6,14
